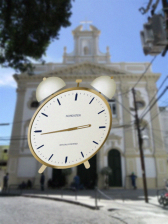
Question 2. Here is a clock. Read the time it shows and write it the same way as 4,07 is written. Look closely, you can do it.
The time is 2,44
